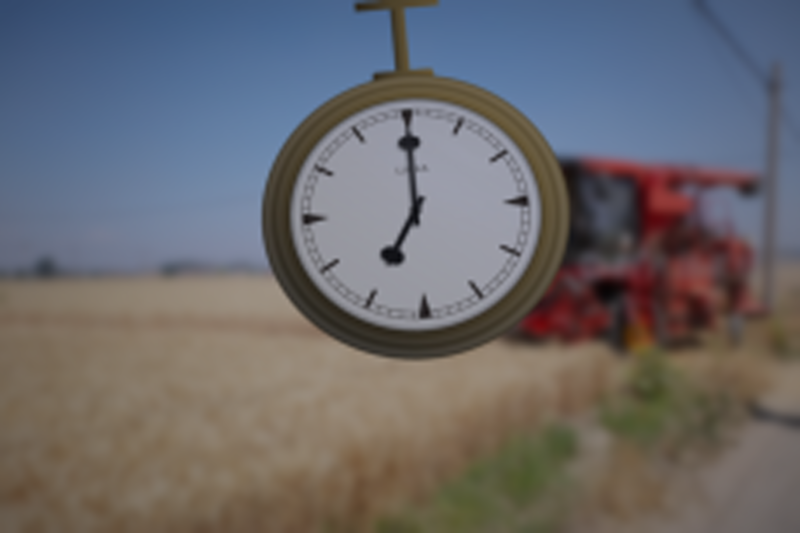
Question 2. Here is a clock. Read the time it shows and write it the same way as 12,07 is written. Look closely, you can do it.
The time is 7,00
